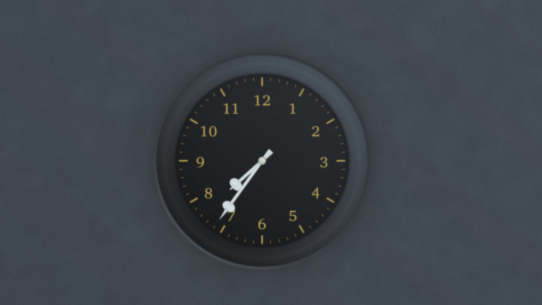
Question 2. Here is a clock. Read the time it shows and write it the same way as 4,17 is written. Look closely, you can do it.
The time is 7,36
